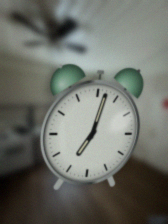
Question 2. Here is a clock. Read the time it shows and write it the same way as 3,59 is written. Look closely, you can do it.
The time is 7,02
